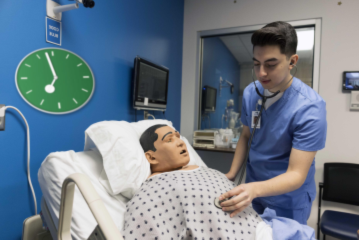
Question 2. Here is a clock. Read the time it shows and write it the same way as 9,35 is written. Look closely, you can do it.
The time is 6,58
